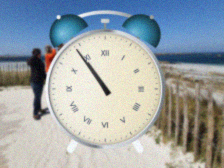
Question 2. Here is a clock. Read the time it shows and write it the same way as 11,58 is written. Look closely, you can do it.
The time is 10,54
